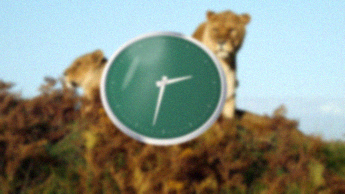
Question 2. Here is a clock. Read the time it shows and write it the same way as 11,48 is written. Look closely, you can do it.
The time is 2,32
